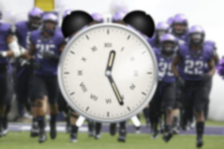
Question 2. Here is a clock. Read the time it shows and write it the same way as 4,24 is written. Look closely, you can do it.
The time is 12,26
